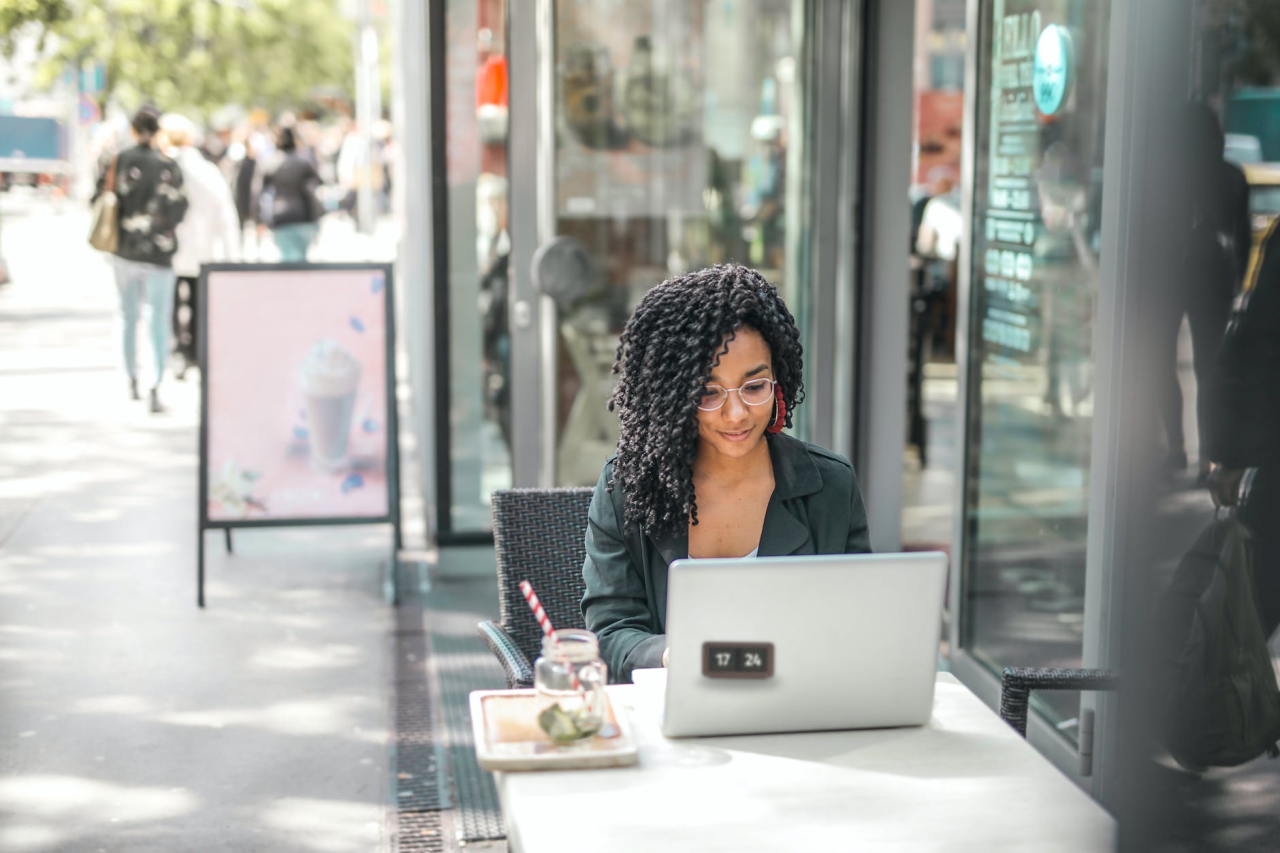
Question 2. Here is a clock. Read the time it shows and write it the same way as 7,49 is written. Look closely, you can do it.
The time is 17,24
